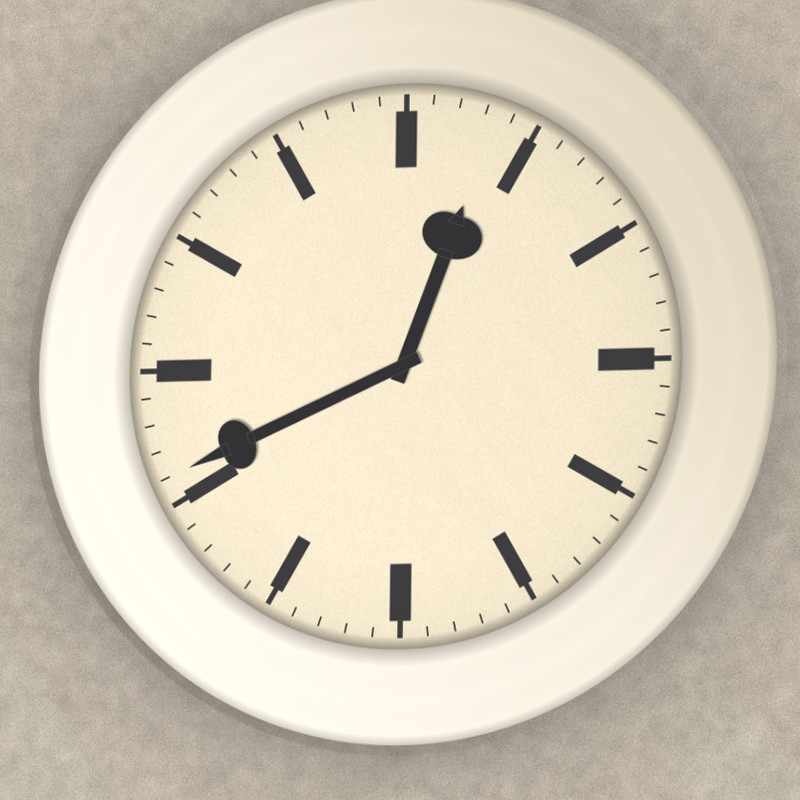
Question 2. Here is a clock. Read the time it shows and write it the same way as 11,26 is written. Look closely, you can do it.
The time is 12,41
